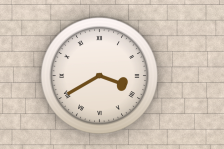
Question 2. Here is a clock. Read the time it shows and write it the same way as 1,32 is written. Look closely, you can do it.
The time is 3,40
